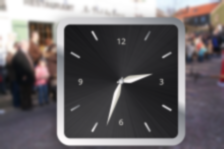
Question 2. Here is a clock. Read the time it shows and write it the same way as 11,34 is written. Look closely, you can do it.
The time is 2,33
